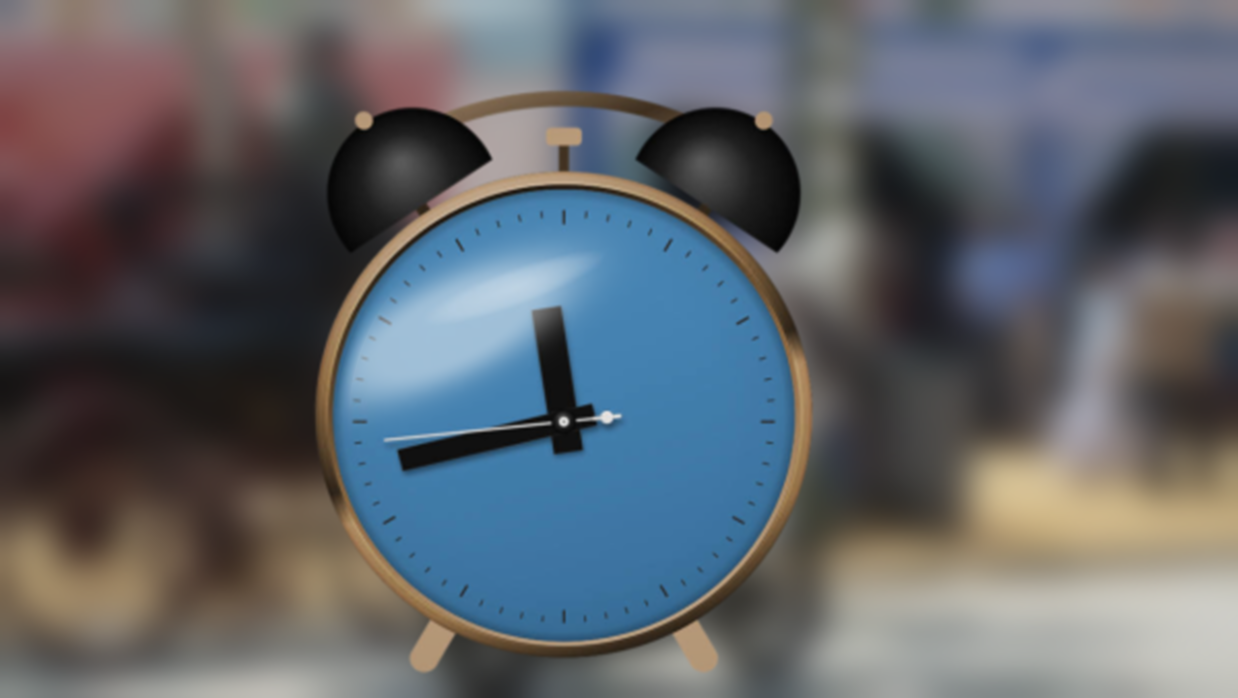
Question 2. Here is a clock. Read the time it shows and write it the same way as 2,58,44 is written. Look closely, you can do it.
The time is 11,42,44
